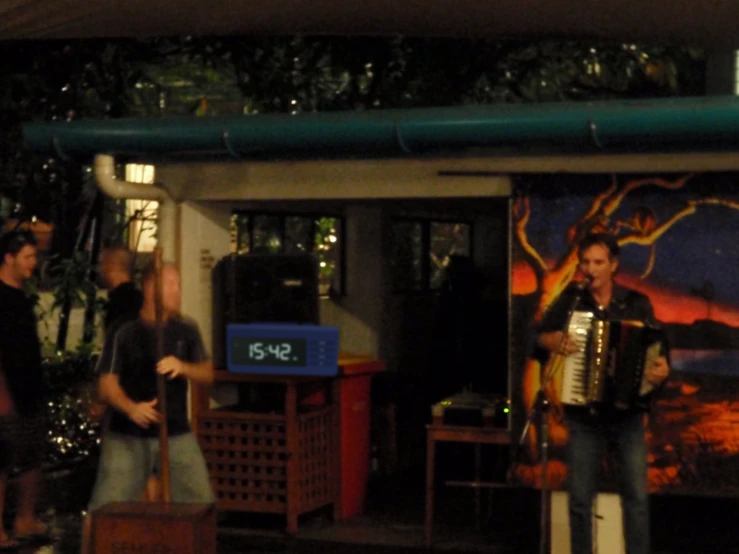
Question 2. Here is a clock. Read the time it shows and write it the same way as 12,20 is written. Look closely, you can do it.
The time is 15,42
